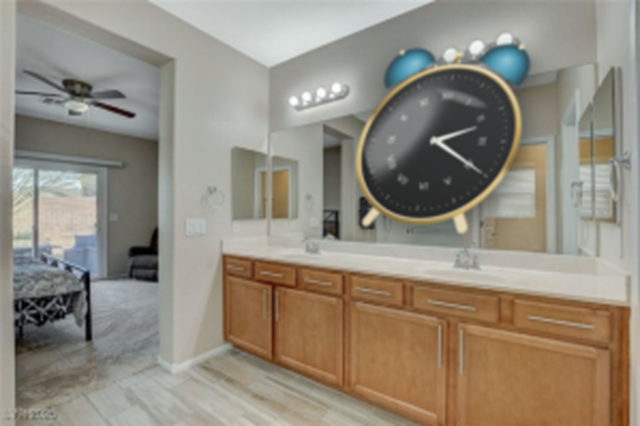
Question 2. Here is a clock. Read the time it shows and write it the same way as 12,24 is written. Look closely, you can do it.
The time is 2,20
